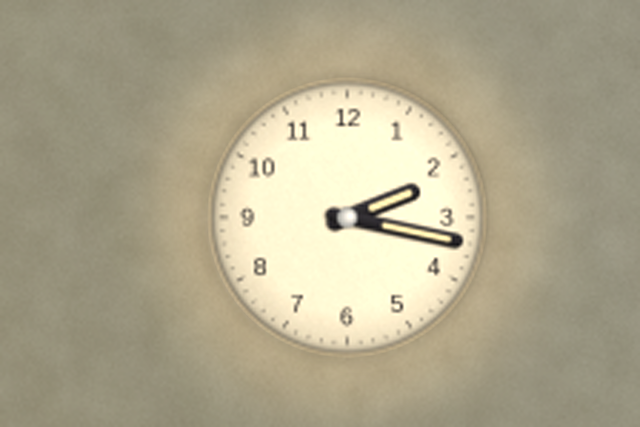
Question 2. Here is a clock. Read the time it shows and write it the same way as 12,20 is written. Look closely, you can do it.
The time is 2,17
